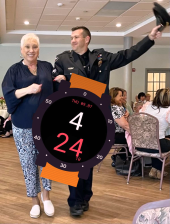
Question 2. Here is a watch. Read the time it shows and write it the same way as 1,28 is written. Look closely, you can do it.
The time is 4,24
